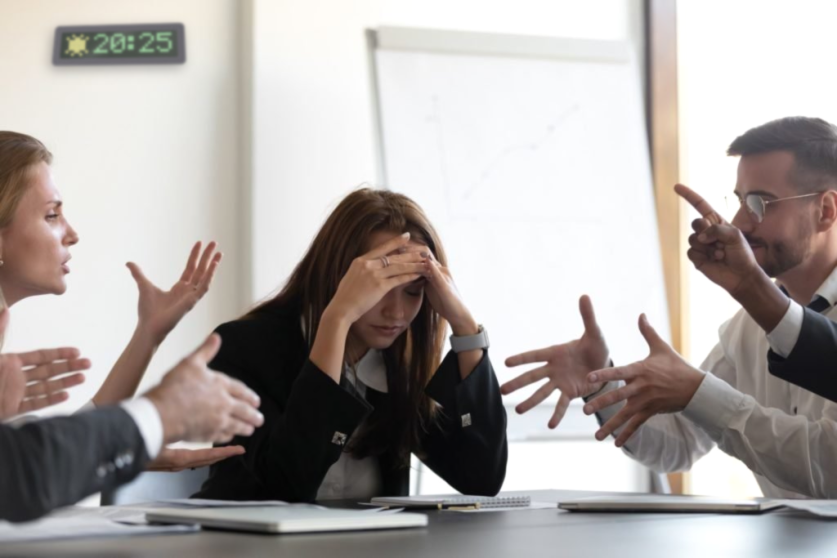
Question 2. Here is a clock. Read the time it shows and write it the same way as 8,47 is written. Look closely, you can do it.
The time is 20,25
